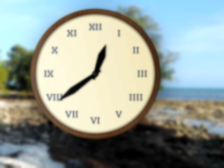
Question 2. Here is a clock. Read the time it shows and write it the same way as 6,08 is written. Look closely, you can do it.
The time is 12,39
